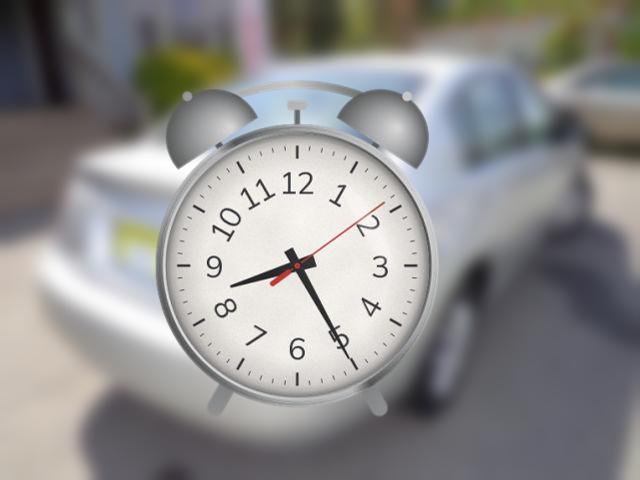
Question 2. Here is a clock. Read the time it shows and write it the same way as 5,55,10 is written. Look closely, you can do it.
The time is 8,25,09
